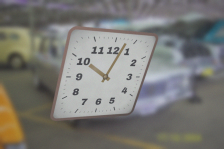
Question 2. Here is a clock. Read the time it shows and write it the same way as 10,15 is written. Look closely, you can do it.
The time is 10,03
